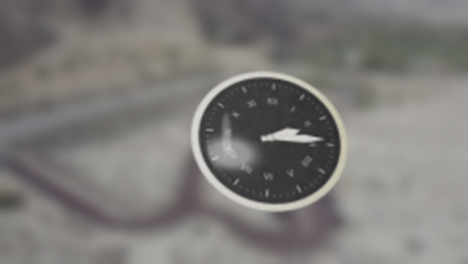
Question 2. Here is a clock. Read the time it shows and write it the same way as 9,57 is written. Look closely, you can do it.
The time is 2,14
